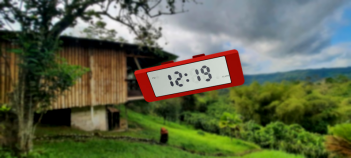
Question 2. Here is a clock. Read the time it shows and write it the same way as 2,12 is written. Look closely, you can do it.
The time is 12,19
